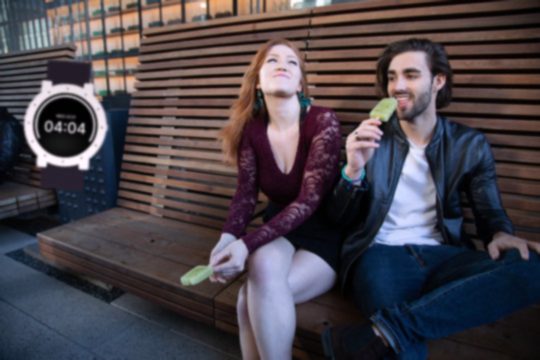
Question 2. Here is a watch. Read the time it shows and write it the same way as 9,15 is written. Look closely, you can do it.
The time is 4,04
